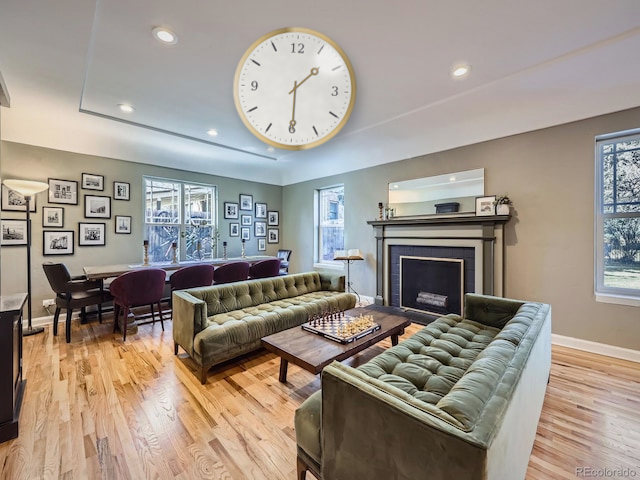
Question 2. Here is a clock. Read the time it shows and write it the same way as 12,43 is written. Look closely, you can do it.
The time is 1,30
